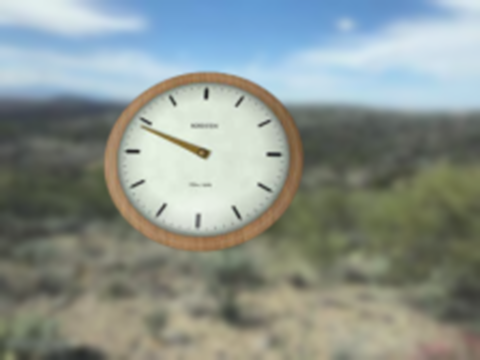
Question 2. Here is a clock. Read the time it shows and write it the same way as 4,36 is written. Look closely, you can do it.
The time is 9,49
